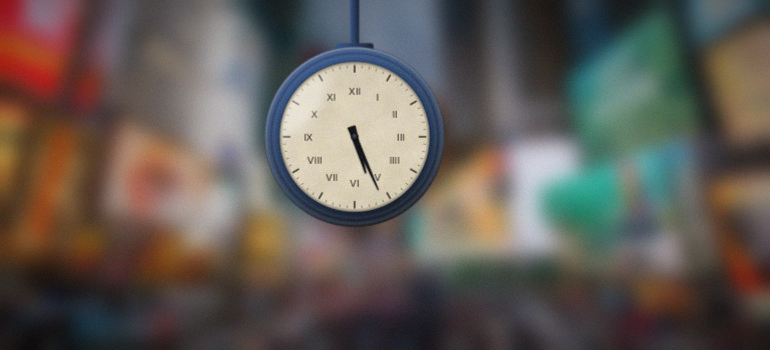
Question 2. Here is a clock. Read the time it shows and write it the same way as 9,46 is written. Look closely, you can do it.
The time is 5,26
